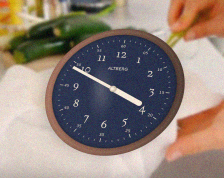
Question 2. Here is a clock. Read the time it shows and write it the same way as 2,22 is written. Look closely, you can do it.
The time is 3,49
